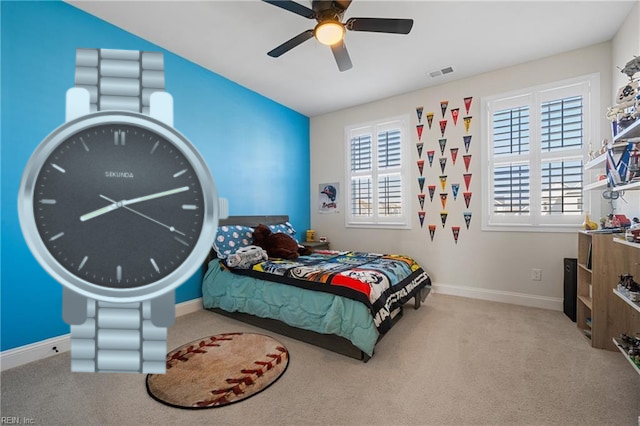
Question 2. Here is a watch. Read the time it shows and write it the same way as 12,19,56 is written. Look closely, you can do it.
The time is 8,12,19
